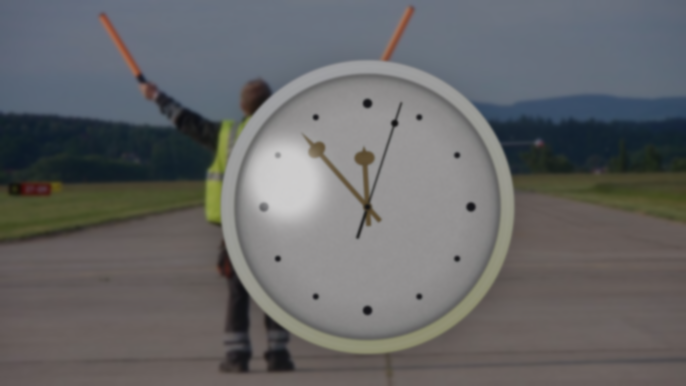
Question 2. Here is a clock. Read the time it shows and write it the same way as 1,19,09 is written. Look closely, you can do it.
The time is 11,53,03
